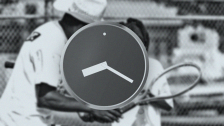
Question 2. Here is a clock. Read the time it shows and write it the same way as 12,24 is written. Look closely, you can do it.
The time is 8,20
